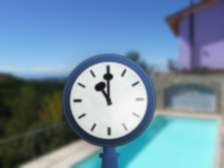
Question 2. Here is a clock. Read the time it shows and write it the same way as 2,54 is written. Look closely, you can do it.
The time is 11,00
